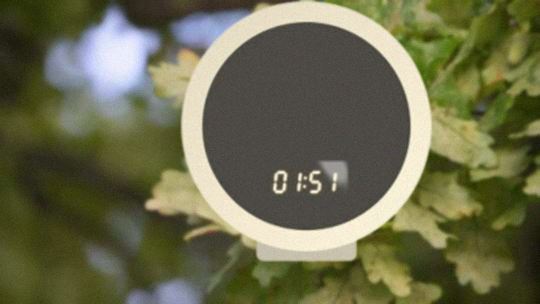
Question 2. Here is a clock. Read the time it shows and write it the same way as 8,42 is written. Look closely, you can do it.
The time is 1,51
